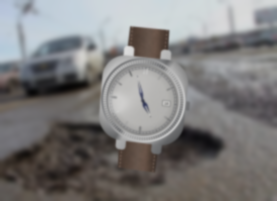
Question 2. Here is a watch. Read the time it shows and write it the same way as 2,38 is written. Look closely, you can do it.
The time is 4,57
